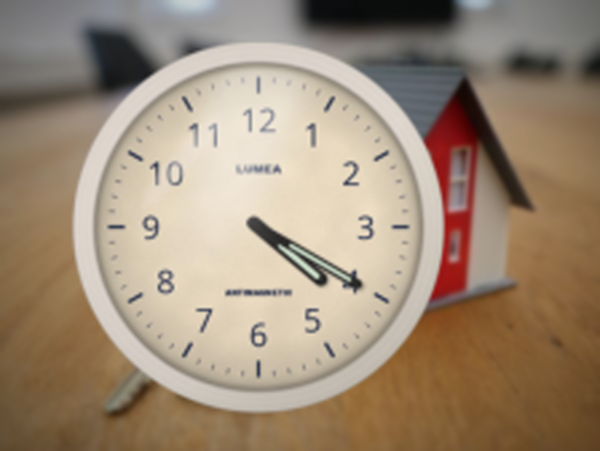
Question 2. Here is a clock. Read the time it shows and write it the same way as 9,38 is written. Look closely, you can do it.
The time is 4,20
